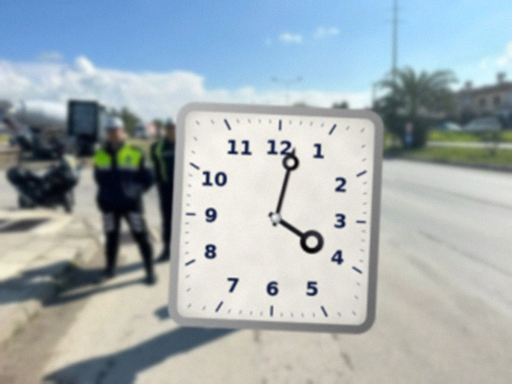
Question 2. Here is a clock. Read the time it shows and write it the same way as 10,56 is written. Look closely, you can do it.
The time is 4,02
